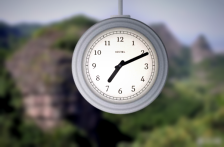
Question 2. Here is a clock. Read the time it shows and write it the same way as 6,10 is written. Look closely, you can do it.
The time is 7,11
